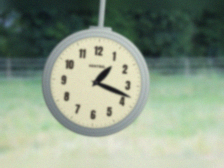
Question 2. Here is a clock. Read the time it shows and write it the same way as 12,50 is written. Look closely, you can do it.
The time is 1,18
